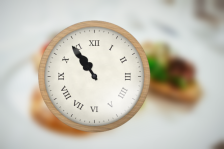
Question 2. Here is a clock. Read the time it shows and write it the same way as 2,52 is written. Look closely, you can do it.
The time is 10,54
